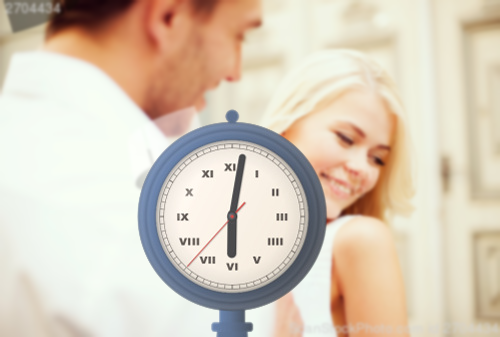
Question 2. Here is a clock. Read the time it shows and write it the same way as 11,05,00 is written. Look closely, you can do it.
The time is 6,01,37
